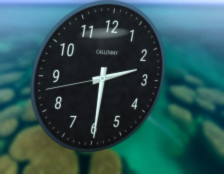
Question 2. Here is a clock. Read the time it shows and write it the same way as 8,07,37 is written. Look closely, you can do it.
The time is 2,29,43
